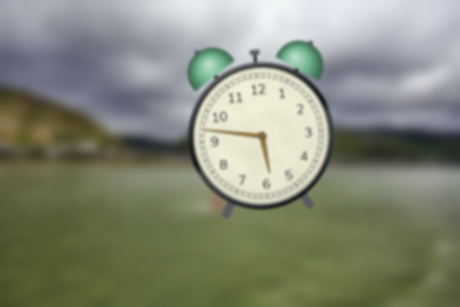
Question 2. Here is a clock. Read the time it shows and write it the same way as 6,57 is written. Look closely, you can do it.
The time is 5,47
